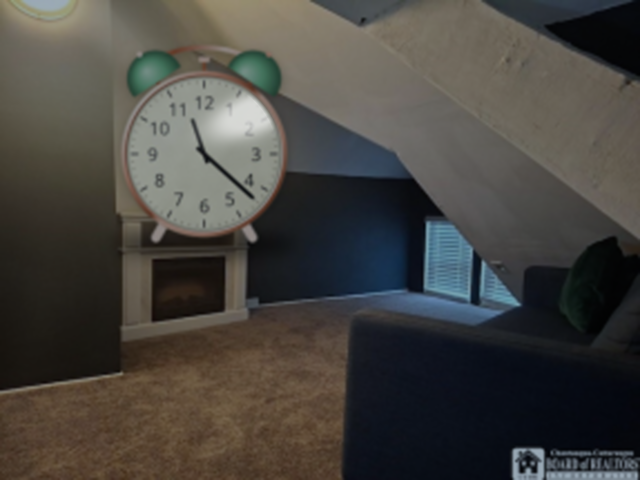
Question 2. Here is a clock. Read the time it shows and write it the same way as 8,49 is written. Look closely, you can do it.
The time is 11,22
